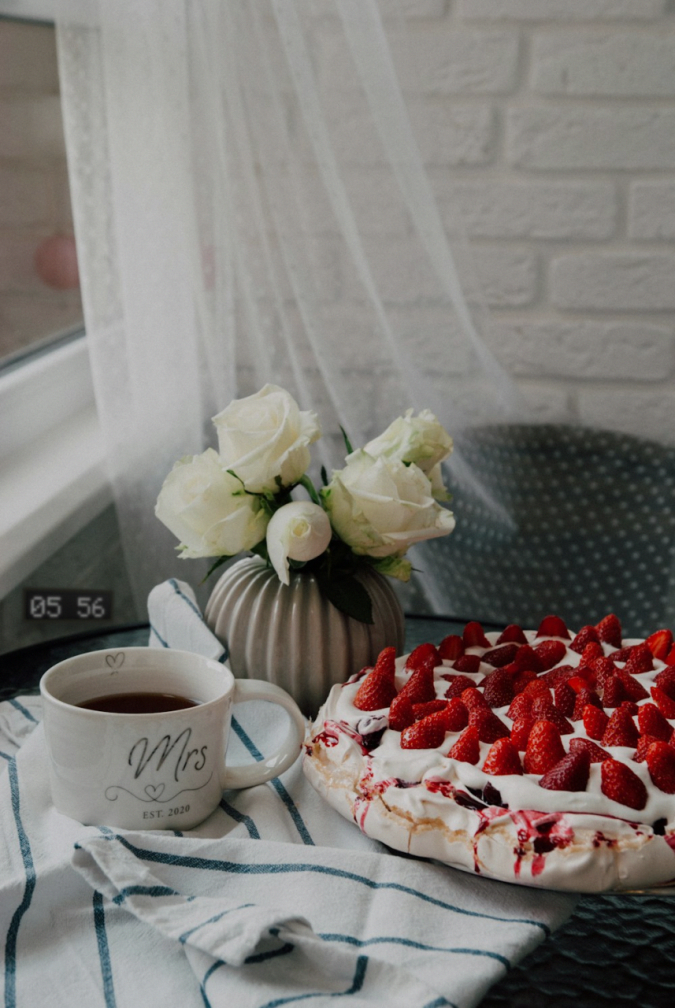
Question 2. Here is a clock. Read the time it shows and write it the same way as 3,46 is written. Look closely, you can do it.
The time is 5,56
